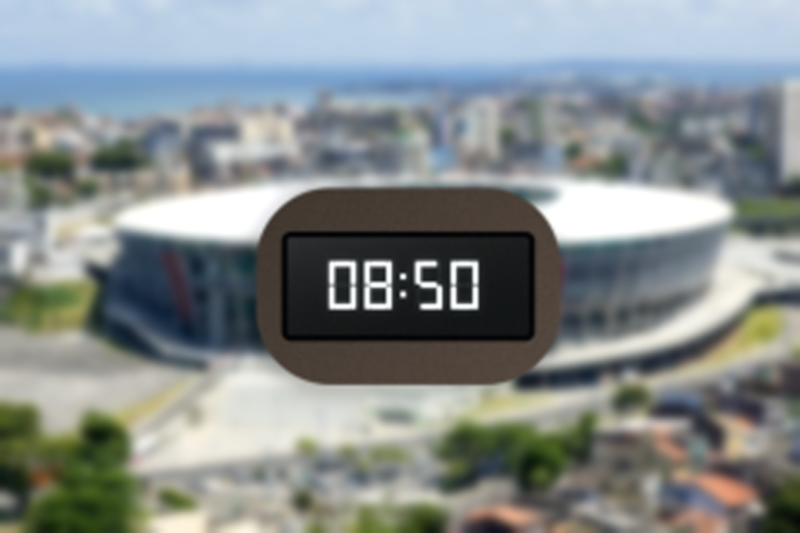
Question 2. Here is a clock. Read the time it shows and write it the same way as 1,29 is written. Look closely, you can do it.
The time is 8,50
